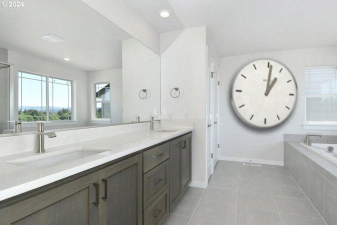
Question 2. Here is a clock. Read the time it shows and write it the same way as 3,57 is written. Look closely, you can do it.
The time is 1,01
